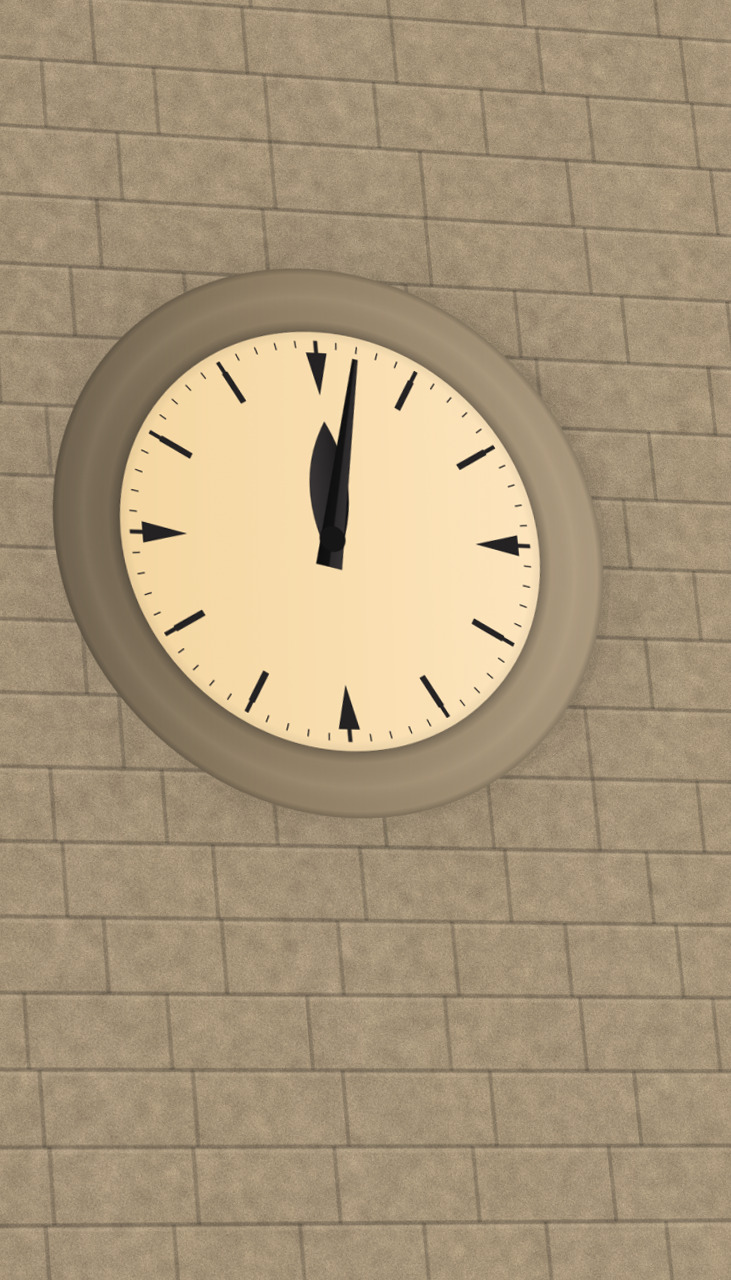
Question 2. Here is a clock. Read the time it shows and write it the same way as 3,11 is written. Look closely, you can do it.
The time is 12,02
